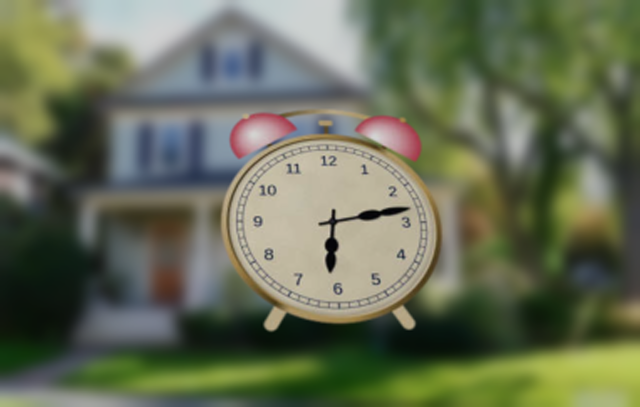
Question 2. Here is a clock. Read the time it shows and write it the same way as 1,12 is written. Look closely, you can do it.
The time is 6,13
